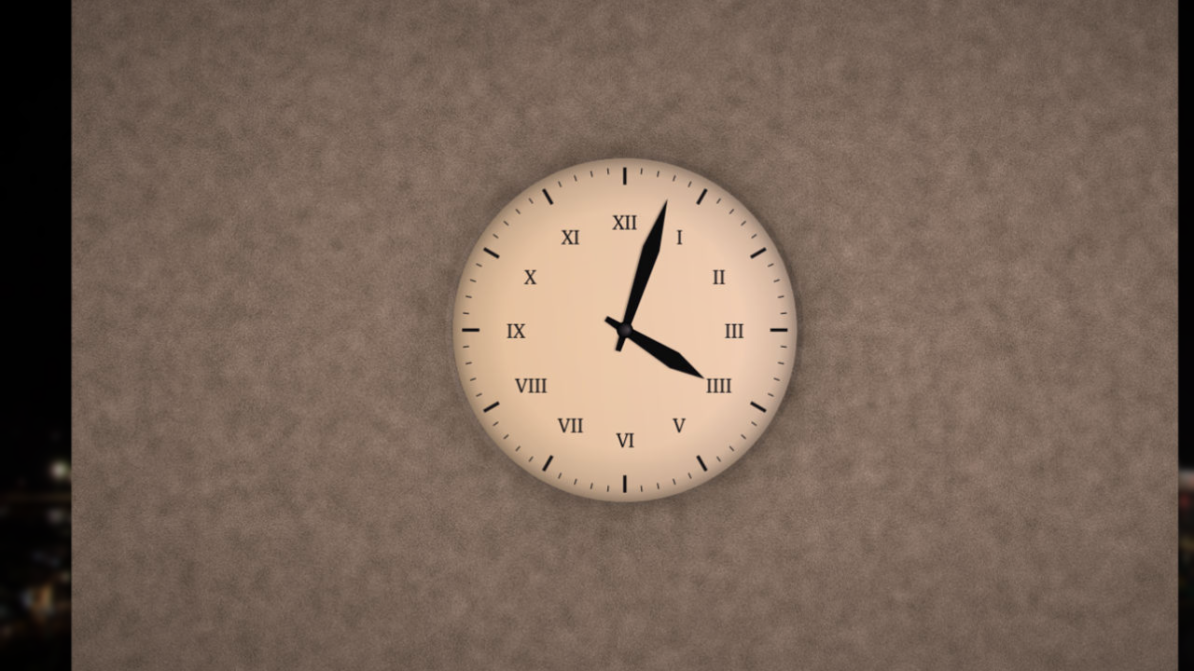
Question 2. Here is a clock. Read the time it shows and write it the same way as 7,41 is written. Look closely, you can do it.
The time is 4,03
